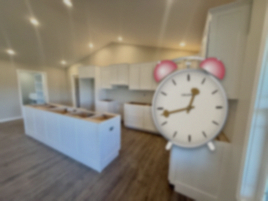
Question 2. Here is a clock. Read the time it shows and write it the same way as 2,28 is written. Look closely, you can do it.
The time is 12,43
